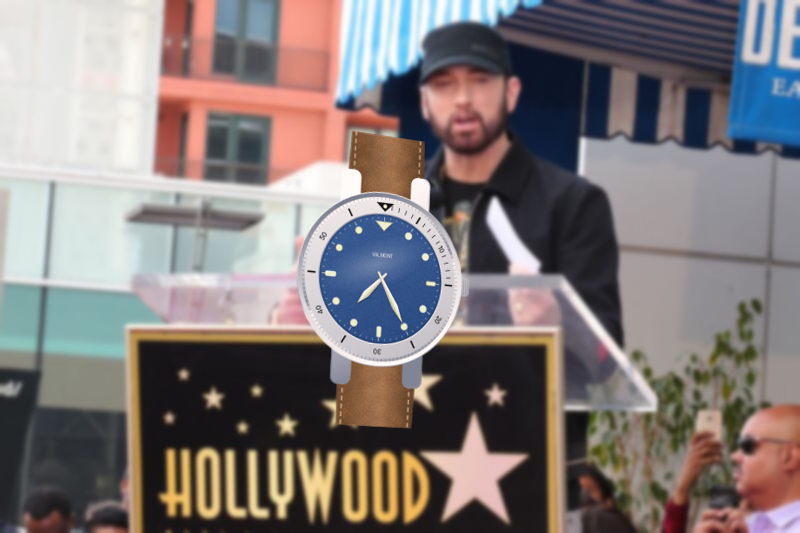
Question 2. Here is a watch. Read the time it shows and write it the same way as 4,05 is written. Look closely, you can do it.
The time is 7,25
